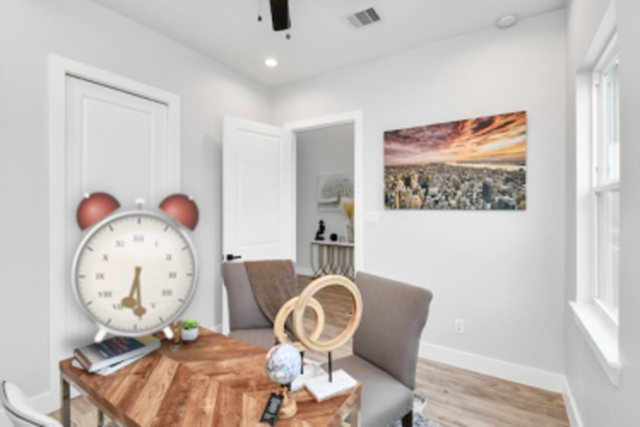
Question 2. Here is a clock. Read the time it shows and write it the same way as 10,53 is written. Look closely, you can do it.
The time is 6,29
